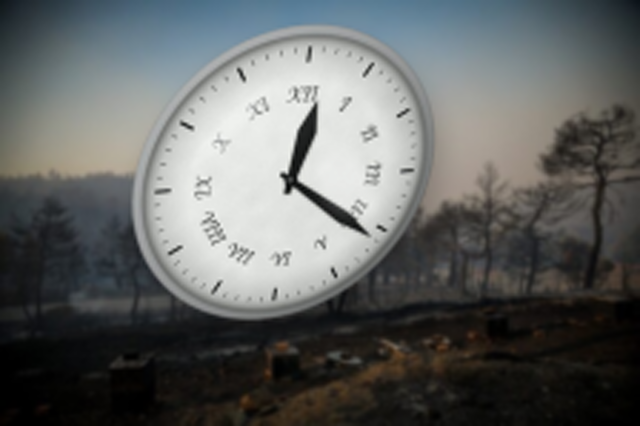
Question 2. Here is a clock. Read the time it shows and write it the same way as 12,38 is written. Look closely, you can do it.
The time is 12,21
